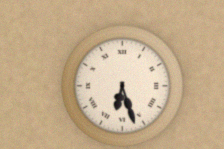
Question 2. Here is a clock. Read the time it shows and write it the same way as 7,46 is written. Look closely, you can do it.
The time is 6,27
